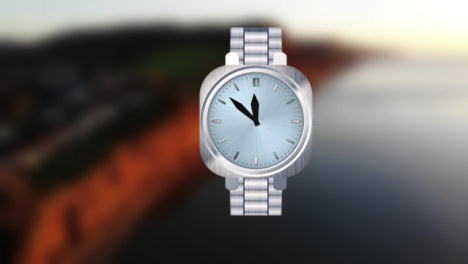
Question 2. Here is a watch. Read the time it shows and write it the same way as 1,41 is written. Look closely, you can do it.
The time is 11,52
